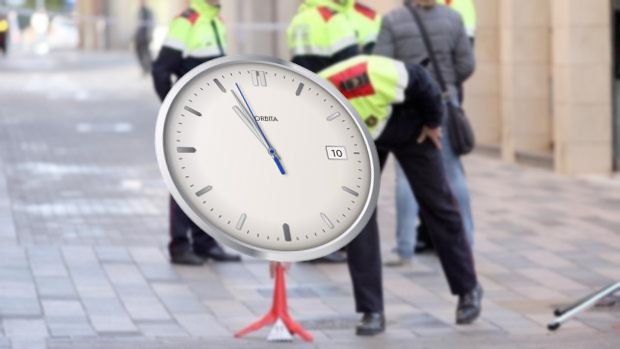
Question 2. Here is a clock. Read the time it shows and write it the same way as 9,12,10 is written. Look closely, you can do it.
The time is 10,55,57
